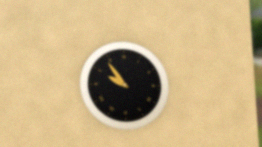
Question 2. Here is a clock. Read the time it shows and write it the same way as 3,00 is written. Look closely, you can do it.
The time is 9,54
